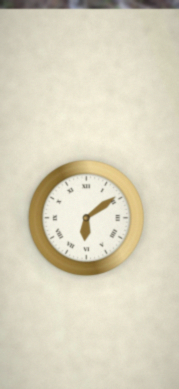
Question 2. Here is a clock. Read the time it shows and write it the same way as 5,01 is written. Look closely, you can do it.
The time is 6,09
